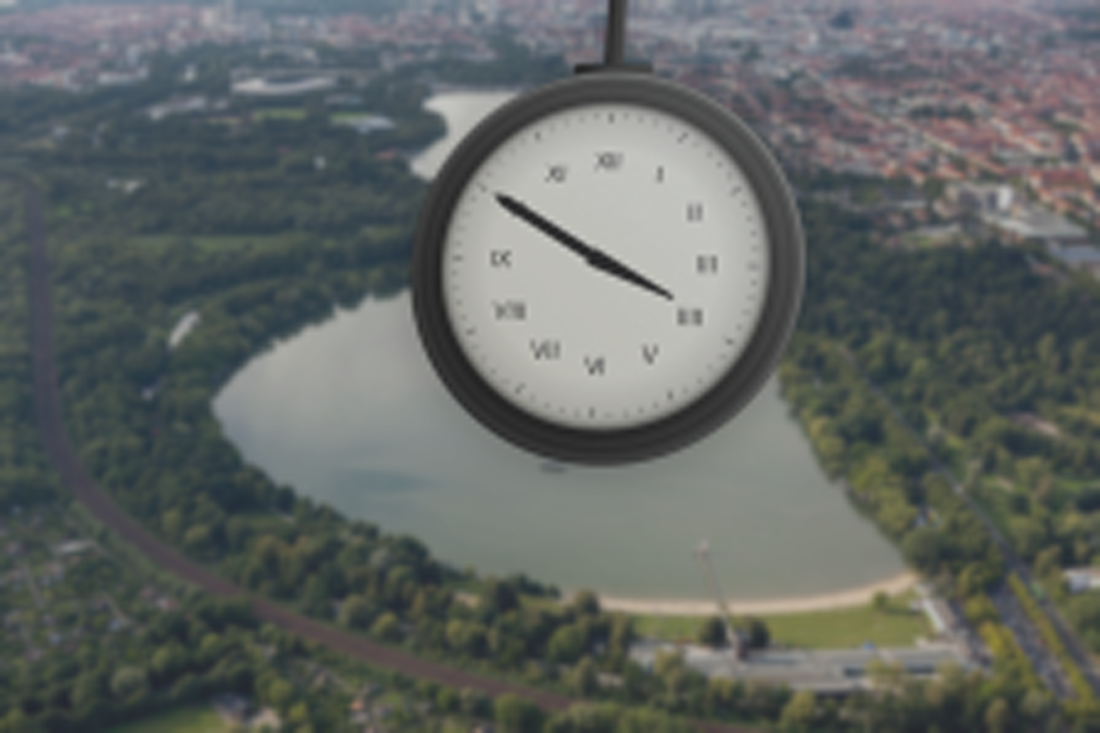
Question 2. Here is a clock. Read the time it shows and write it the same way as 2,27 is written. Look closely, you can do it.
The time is 3,50
